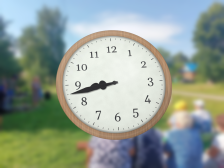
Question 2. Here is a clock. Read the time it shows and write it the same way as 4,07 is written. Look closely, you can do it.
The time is 8,43
